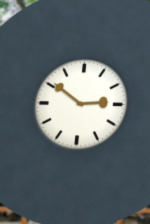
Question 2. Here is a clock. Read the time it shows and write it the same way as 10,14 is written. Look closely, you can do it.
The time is 2,51
